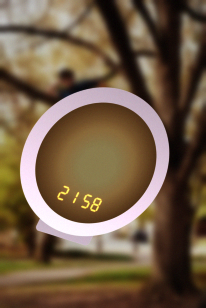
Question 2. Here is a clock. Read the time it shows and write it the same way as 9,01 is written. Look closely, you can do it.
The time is 21,58
